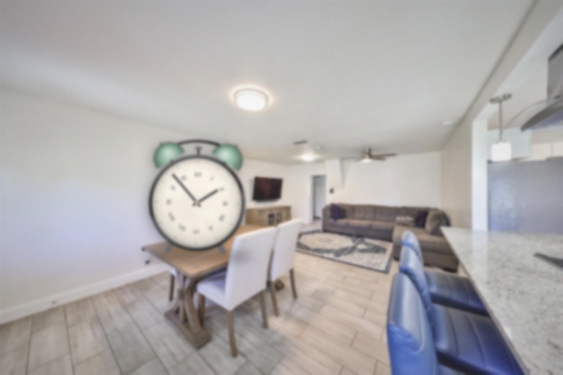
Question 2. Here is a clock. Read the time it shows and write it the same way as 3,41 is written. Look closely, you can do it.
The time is 1,53
